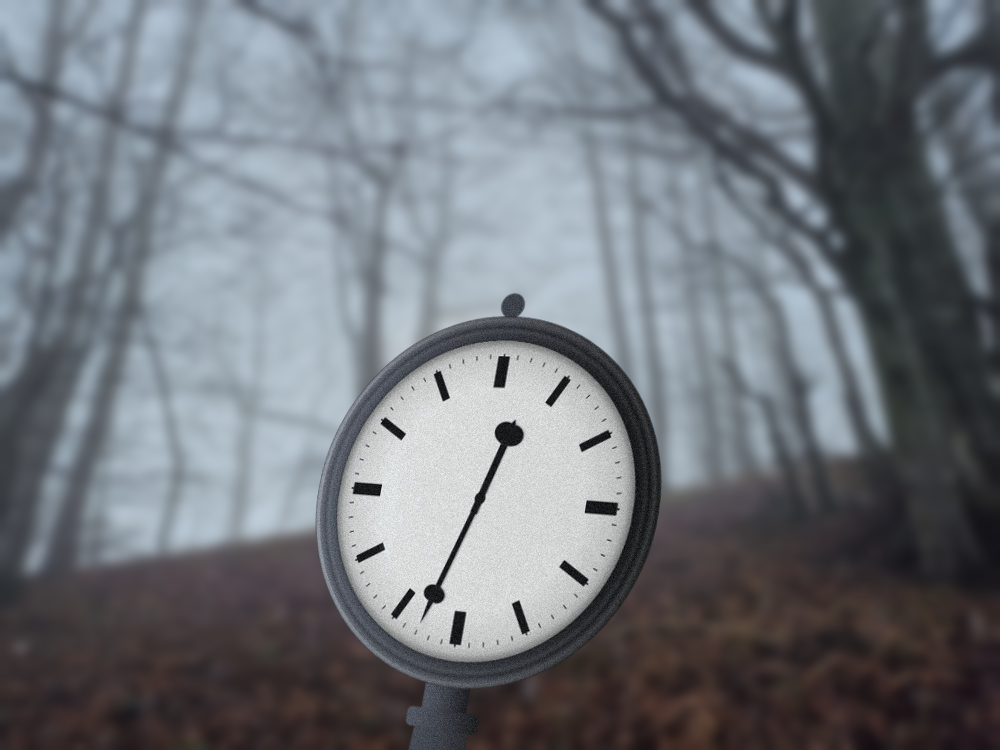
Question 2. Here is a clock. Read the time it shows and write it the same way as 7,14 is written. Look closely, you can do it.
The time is 12,33
